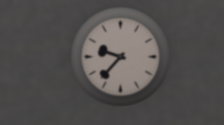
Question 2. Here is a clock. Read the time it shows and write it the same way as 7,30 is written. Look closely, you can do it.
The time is 9,37
